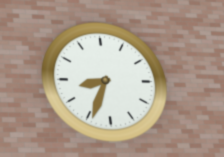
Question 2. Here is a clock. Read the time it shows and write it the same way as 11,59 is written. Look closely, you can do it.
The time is 8,34
